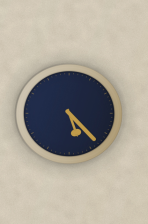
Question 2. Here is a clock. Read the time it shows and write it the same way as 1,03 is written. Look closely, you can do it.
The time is 5,23
